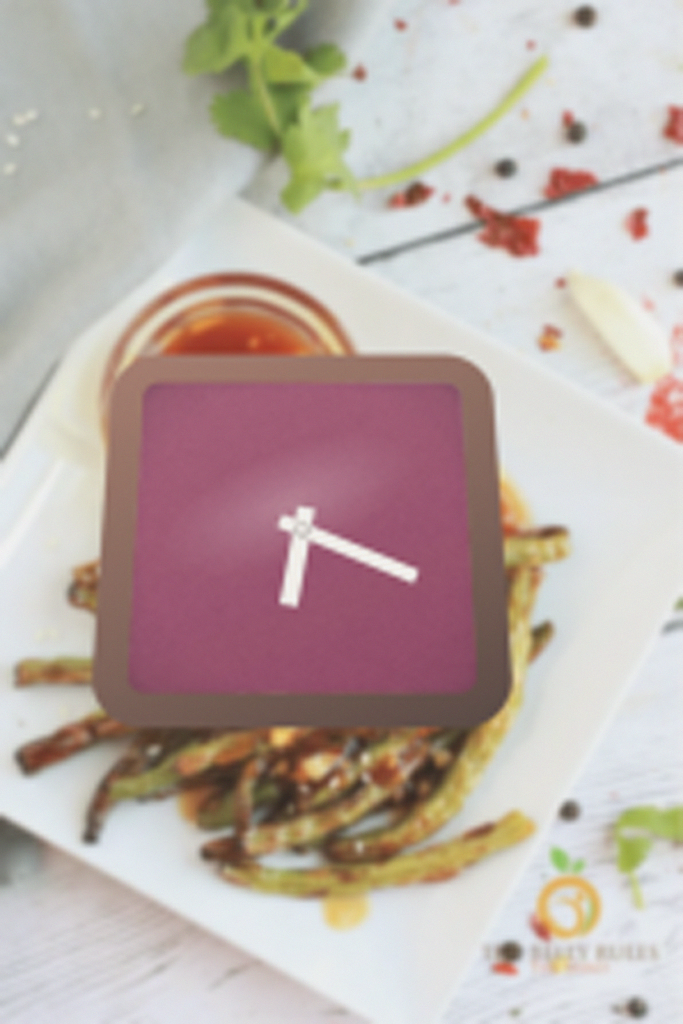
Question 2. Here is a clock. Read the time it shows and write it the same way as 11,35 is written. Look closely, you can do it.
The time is 6,19
